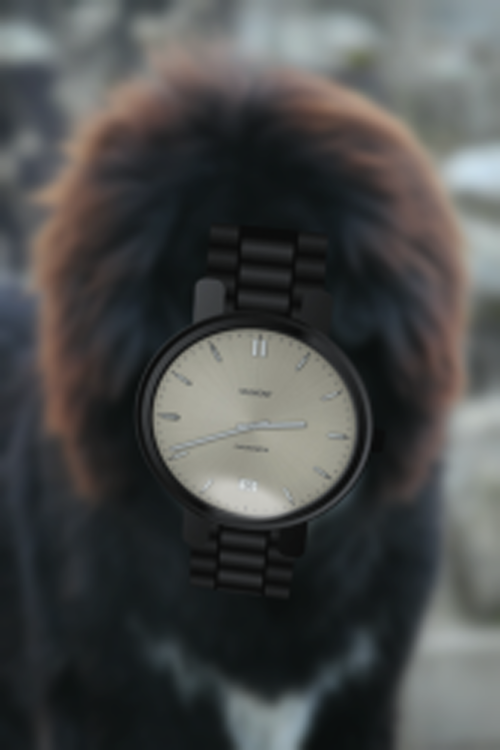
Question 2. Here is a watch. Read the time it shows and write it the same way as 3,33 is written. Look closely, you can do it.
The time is 2,41
